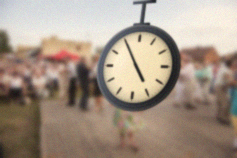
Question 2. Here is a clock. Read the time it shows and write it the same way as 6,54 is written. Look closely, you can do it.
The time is 4,55
